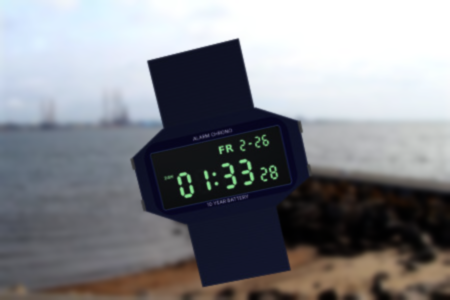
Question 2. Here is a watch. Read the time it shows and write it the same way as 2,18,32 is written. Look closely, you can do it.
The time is 1,33,28
